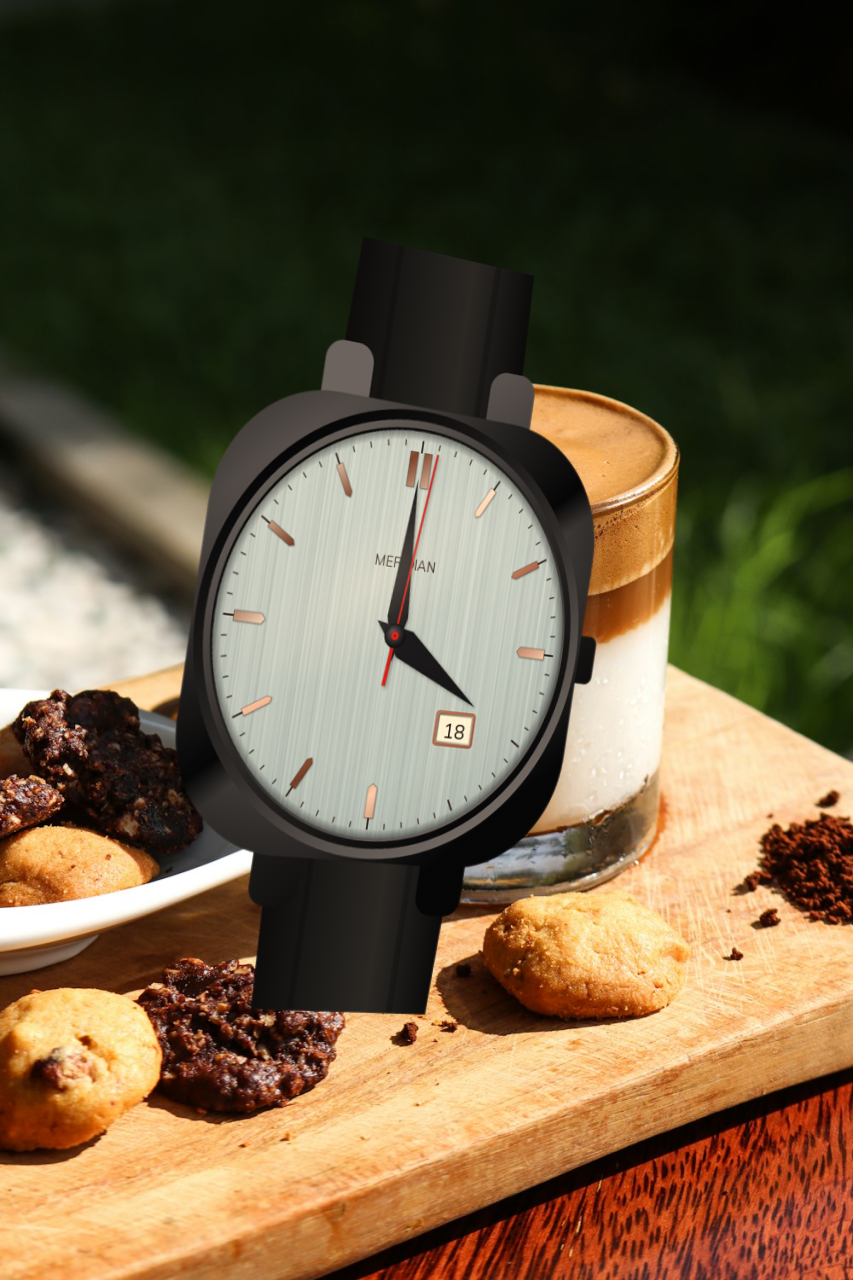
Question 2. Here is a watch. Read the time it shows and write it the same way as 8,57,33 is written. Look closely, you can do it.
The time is 4,00,01
